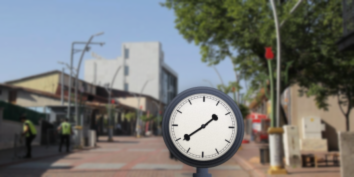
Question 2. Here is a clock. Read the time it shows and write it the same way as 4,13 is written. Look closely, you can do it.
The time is 1,39
